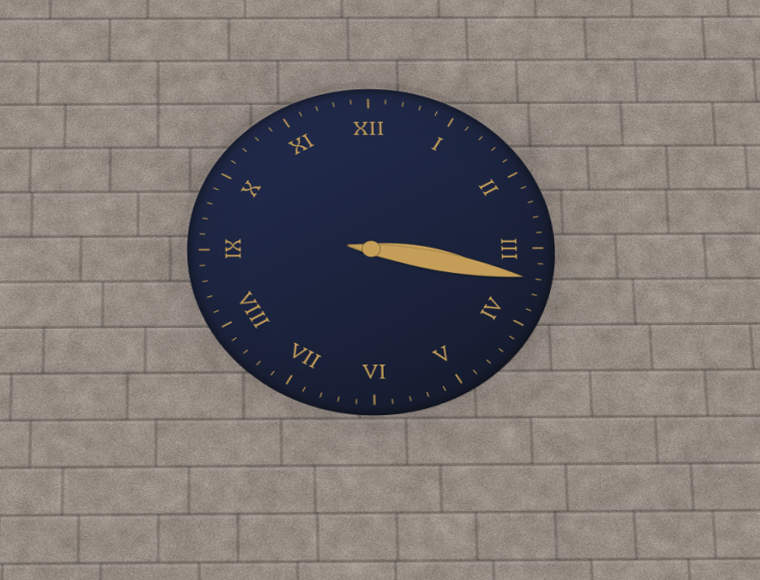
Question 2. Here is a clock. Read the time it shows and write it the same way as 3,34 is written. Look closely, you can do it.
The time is 3,17
